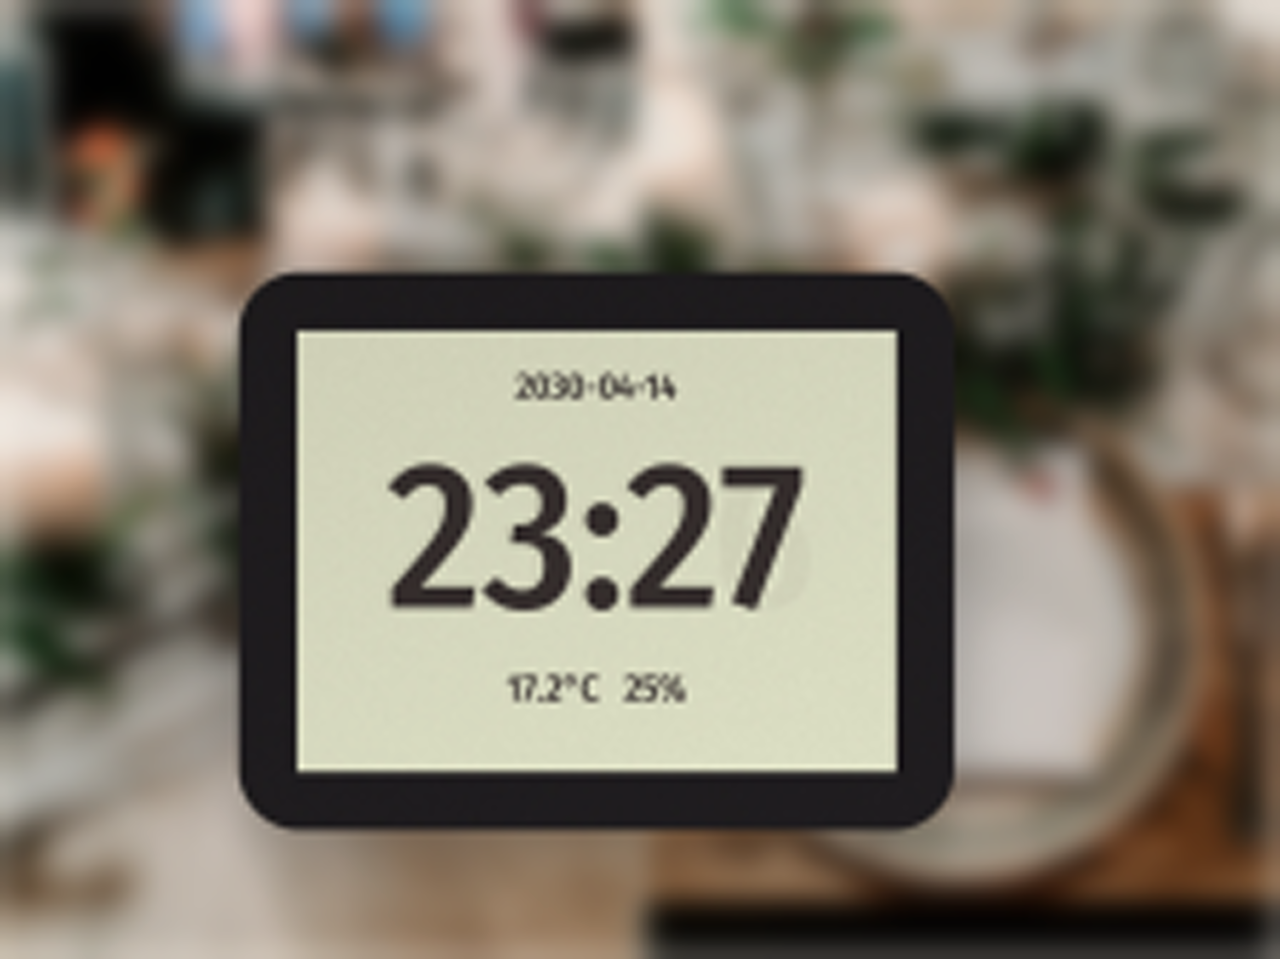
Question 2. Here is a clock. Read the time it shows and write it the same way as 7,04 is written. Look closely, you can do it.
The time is 23,27
